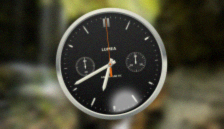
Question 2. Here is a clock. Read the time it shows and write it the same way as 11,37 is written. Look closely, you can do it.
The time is 6,41
